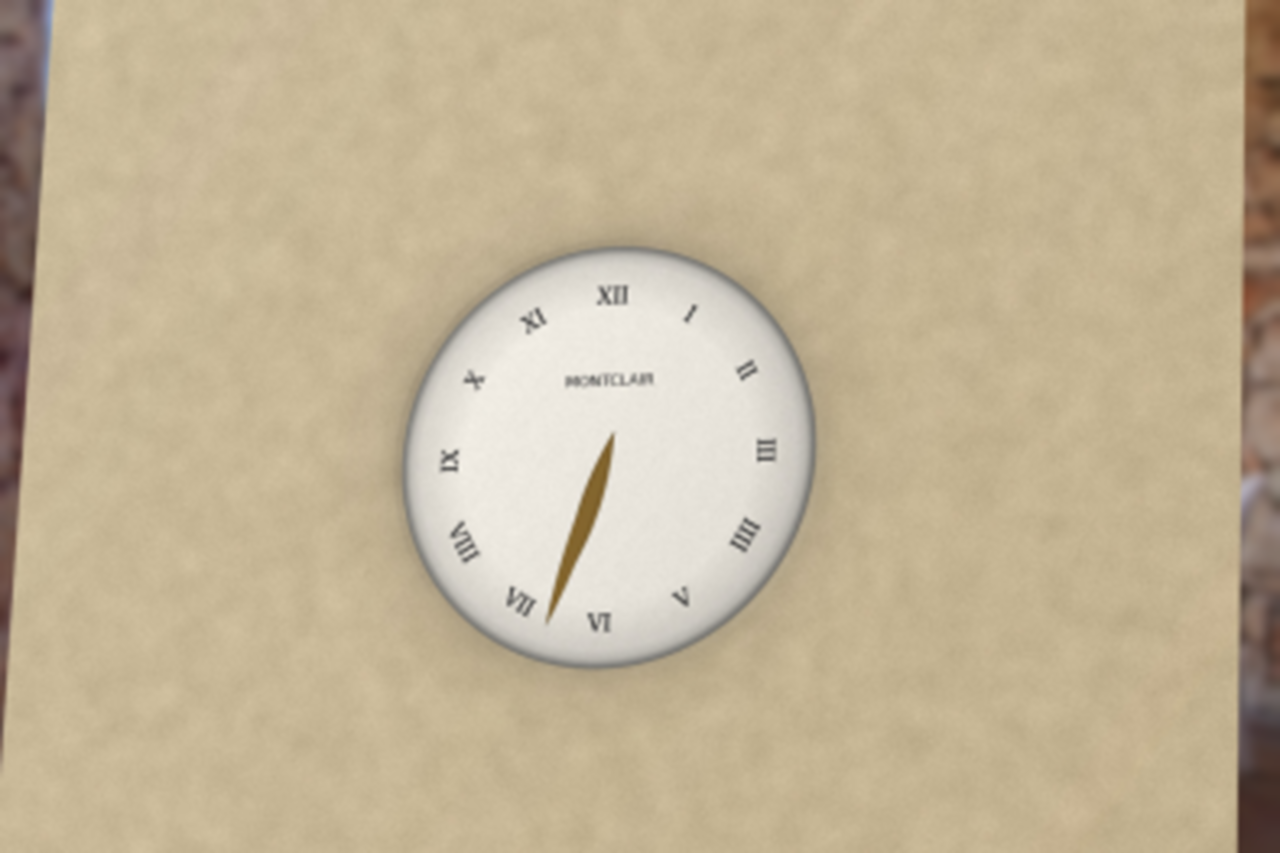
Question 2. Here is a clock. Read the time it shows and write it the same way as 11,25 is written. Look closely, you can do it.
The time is 6,33
